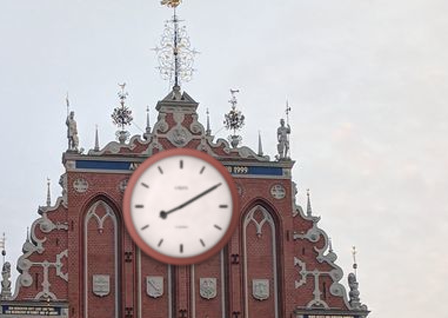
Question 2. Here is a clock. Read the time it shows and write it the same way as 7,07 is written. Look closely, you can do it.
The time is 8,10
